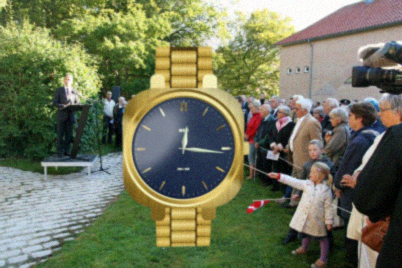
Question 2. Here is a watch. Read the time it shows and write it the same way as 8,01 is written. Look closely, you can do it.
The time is 12,16
